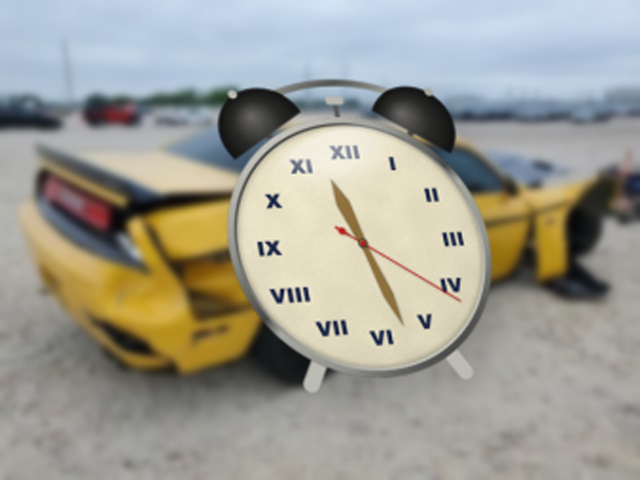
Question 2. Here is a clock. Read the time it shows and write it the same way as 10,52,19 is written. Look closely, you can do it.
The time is 11,27,21
